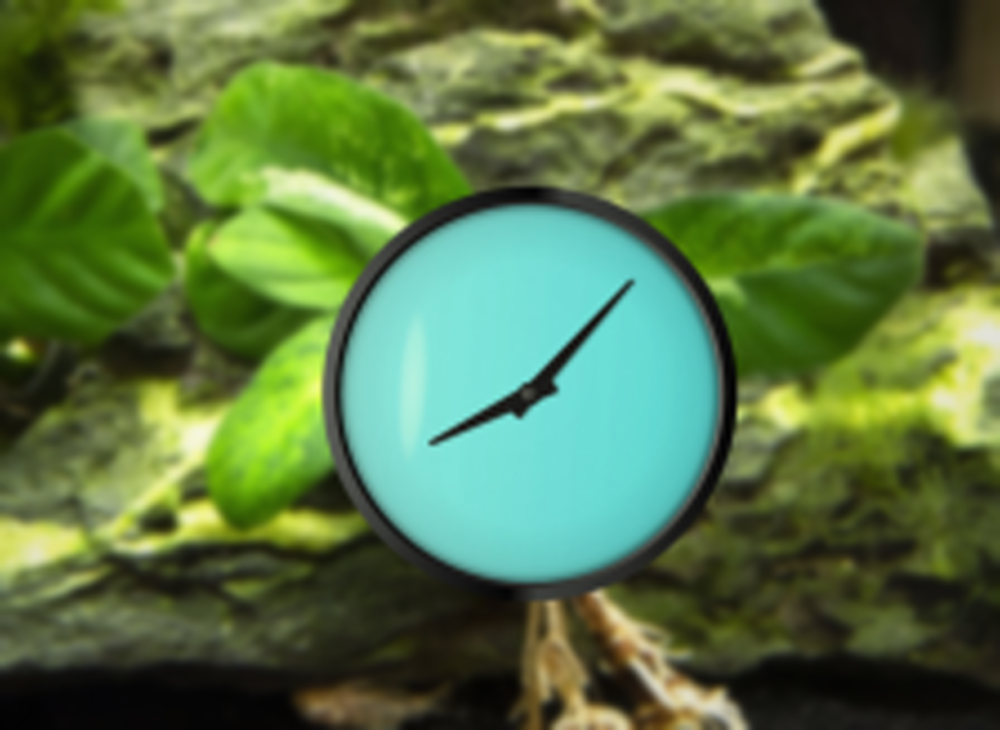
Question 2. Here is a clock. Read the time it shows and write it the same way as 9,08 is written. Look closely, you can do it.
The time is 8,07
